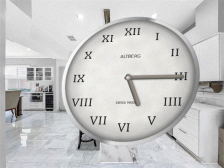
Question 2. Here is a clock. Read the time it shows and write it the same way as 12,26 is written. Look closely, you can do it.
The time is 5,15
